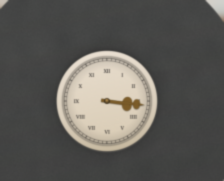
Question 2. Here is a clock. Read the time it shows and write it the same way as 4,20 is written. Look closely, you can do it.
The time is 3,16
